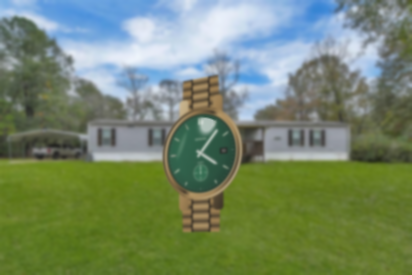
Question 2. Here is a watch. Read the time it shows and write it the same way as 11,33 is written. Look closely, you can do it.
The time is 4,07
